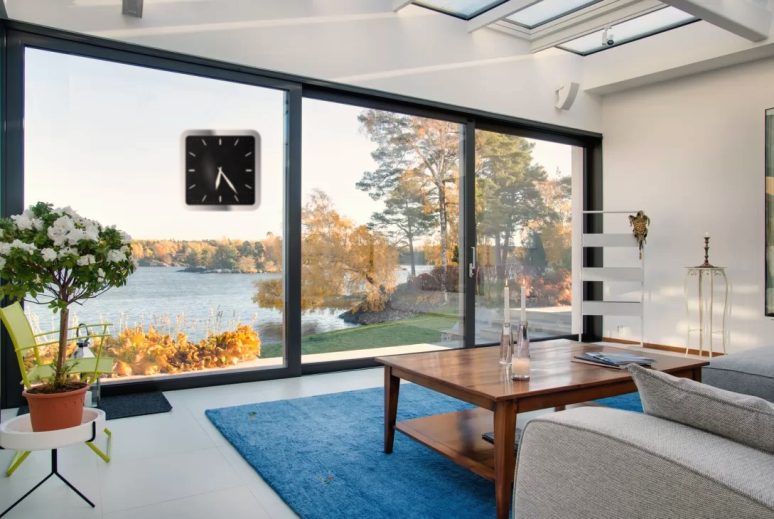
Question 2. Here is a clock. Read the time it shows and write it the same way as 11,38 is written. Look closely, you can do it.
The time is 6,24
